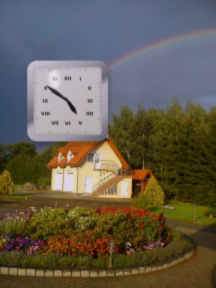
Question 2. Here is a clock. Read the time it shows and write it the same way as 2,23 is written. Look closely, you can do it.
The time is 4,51
